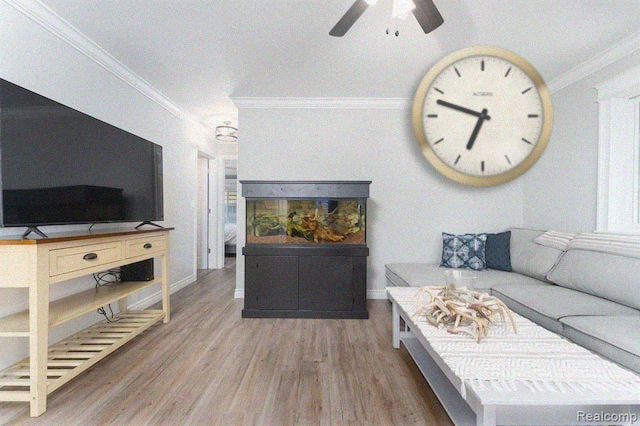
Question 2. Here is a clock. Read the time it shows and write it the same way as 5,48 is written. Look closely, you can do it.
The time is 6,48
